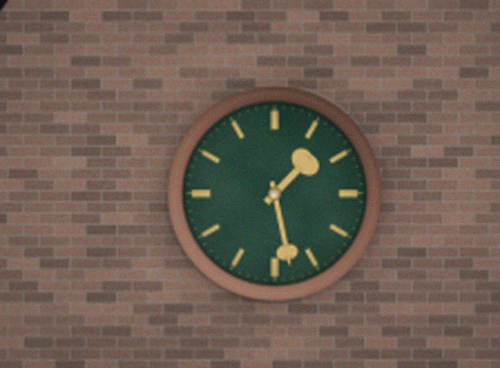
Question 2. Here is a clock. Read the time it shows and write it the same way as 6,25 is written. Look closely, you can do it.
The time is 1,28
